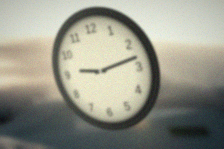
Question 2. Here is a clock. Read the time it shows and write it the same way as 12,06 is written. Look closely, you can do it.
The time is 9,13
